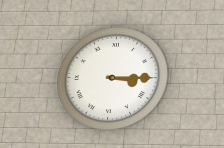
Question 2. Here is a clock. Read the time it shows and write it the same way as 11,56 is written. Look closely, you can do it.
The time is 3,15
